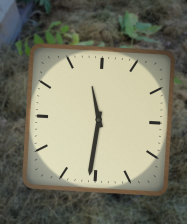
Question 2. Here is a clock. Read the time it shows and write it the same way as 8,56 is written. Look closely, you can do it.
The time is 11,31
